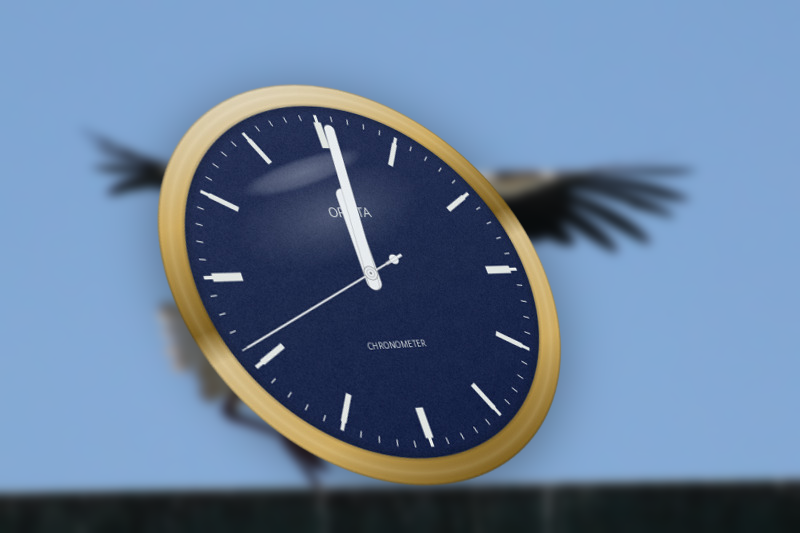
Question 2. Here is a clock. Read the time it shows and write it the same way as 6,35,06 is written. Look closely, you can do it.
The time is 12,00,41
